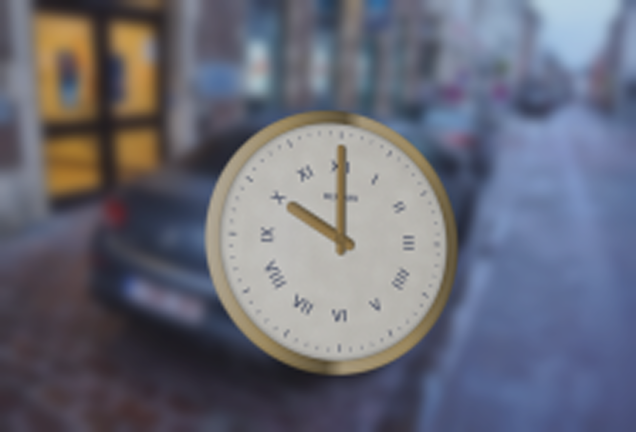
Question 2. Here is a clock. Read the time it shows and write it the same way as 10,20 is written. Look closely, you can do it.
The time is 10,00
